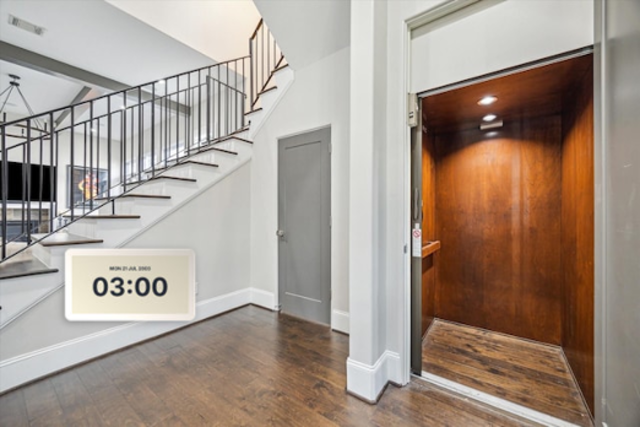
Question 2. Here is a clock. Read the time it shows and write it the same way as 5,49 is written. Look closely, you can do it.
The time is 3,00
